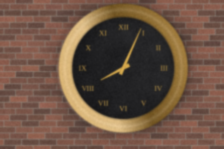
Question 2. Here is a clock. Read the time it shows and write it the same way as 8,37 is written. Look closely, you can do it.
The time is 8,04
